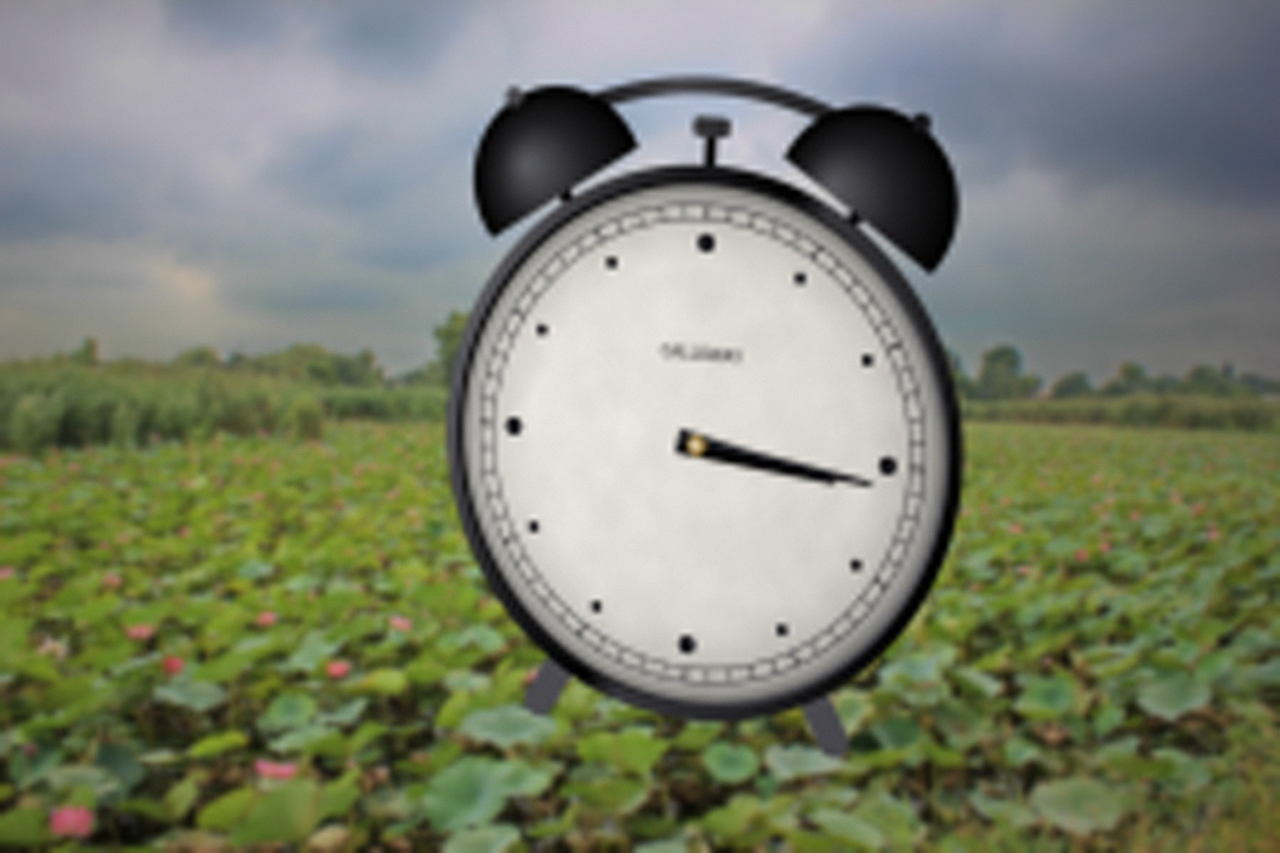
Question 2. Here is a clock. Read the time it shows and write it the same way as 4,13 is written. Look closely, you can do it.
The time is 3,16
